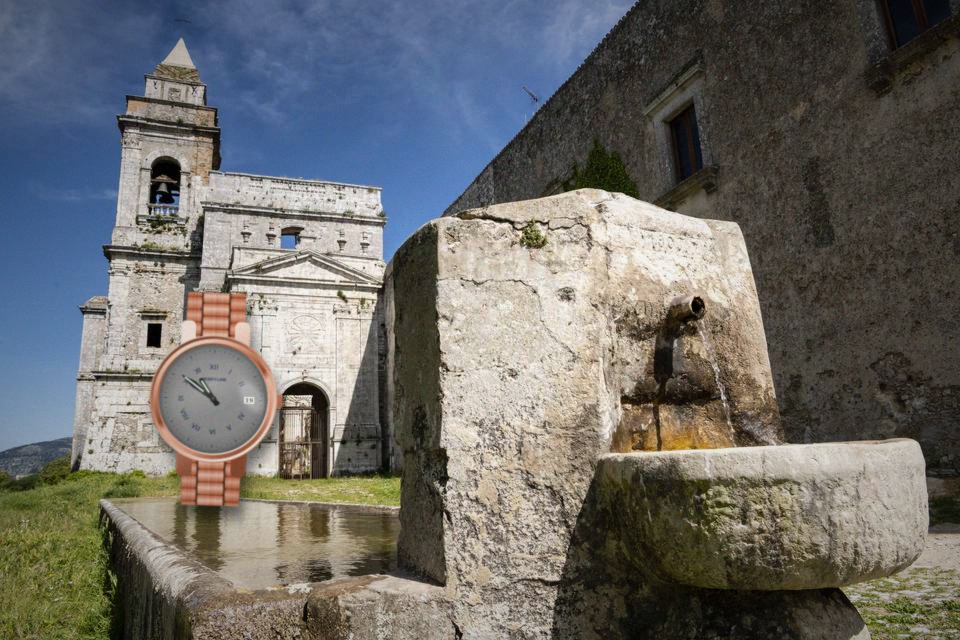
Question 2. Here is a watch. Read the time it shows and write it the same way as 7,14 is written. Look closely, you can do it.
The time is 10,51
